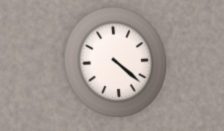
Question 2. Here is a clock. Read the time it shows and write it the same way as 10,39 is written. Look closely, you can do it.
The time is 4,22
